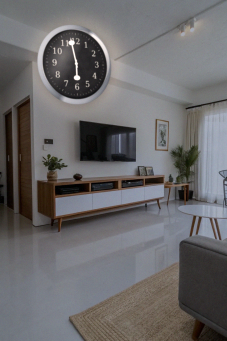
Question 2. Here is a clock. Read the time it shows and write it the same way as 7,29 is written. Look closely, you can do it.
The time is 5,58
